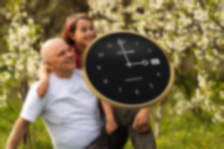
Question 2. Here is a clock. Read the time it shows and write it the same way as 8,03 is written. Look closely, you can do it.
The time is 2,59
